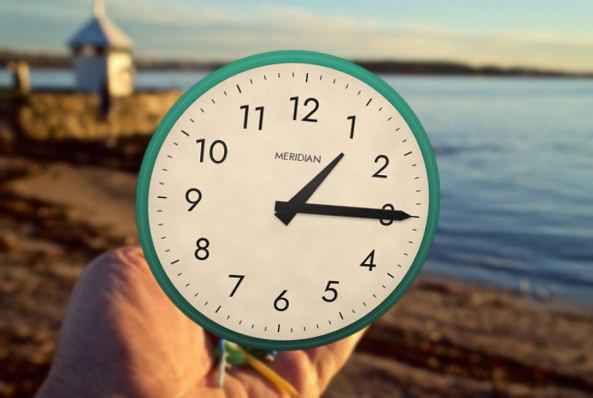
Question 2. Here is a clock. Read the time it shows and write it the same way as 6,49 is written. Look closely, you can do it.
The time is 1,15
